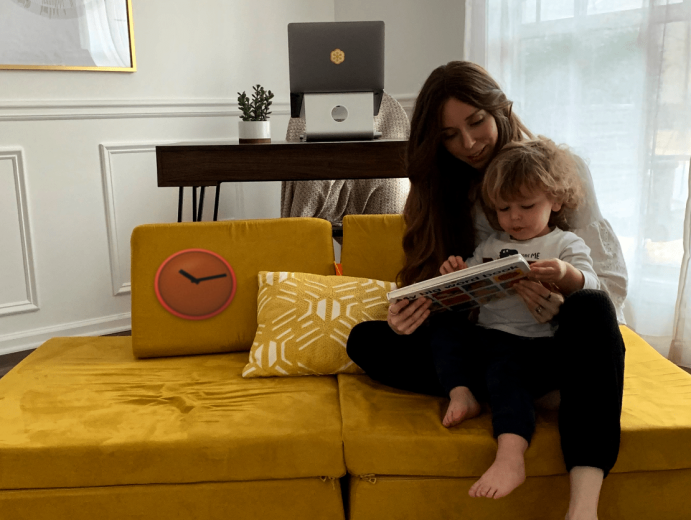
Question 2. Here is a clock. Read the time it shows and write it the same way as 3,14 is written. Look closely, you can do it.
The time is 10,13
